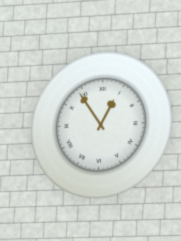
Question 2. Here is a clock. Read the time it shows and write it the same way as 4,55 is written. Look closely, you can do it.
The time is 12,54
